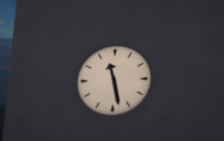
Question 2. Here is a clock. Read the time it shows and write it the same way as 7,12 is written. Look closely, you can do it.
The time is 11,28
